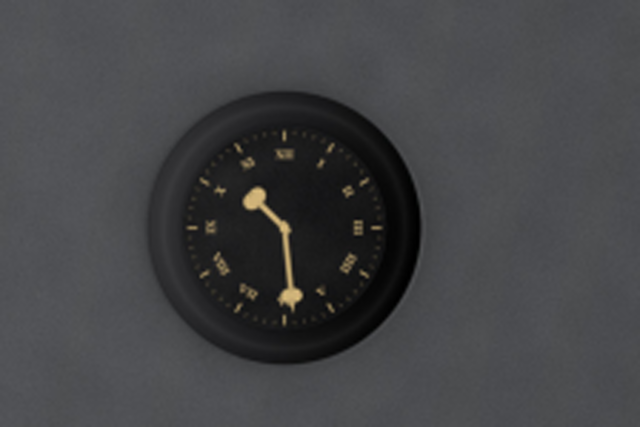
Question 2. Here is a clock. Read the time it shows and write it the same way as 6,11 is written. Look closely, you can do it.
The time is 10,29
